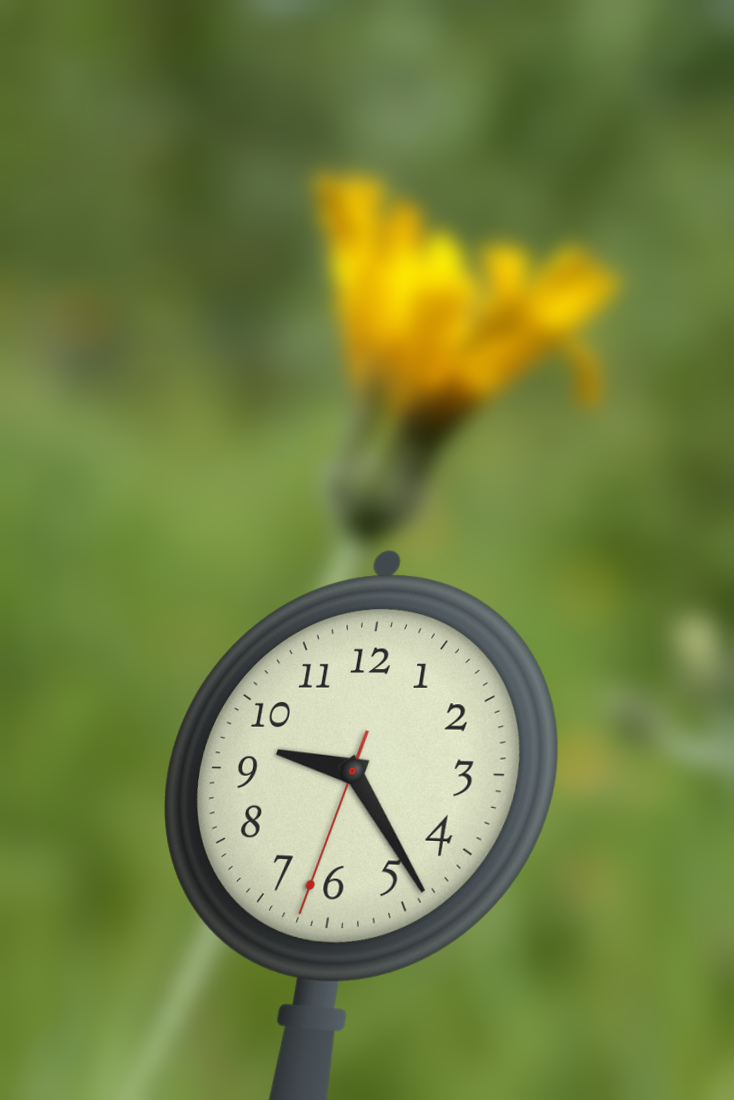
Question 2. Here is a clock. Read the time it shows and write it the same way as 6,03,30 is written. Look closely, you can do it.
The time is 9,23,32
